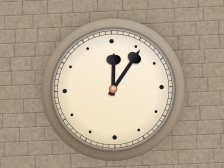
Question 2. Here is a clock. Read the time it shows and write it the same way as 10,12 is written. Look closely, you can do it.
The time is 12,06
